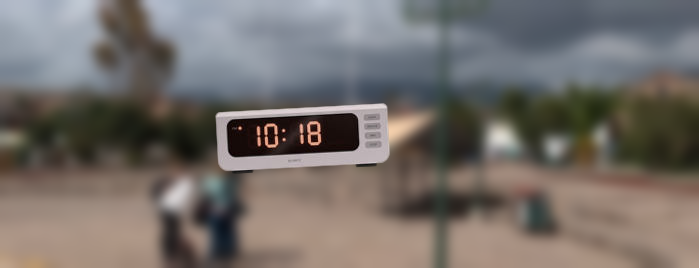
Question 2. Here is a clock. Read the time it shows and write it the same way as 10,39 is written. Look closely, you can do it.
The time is 10,18
